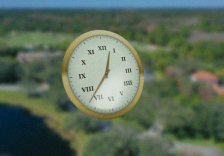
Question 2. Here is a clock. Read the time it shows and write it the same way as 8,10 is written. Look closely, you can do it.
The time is 12,37
